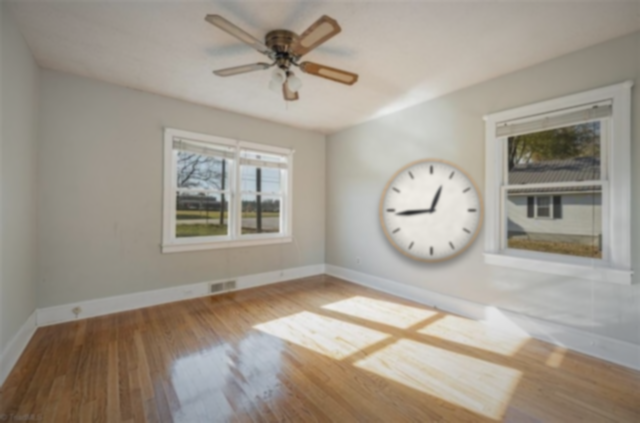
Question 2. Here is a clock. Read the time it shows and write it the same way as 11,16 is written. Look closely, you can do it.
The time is 12,44
